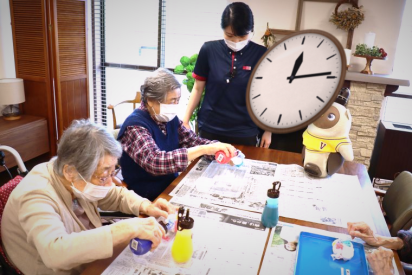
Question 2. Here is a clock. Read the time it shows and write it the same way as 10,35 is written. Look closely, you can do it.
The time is 12,14
